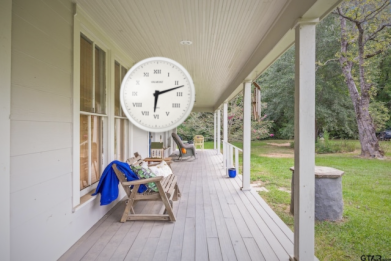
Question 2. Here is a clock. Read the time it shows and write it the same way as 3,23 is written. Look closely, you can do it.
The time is 6,12
